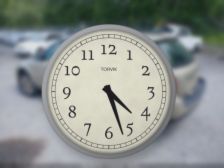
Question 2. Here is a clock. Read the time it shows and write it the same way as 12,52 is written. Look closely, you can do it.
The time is 4,27
